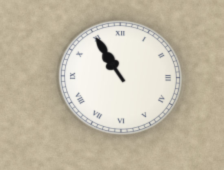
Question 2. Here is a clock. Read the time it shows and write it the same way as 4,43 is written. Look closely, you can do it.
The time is 10,55
